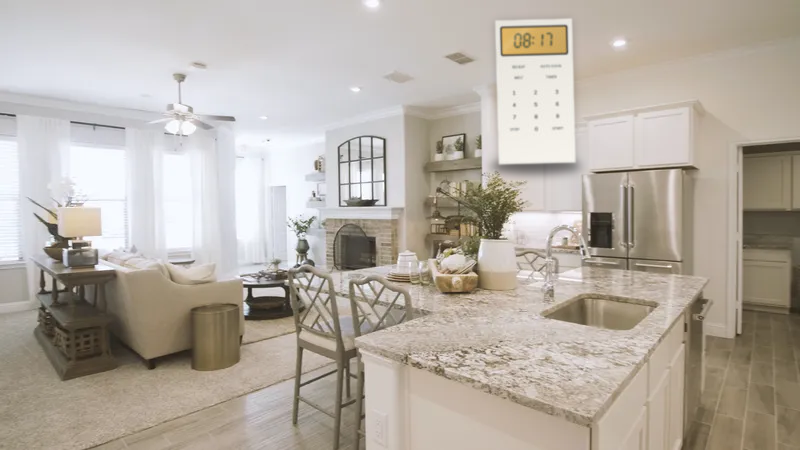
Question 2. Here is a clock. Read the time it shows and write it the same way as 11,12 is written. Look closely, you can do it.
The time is 8,17
